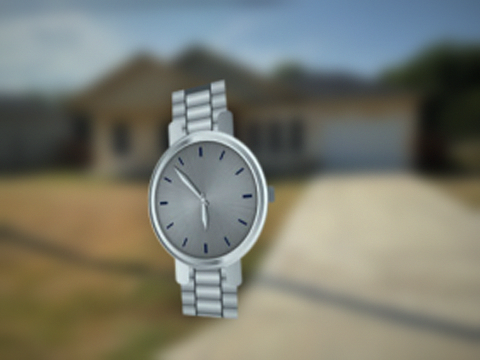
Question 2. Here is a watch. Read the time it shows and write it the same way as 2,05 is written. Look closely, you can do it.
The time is 5,53
